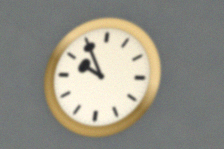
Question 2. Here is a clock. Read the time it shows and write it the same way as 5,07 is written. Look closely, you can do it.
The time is 9,55
